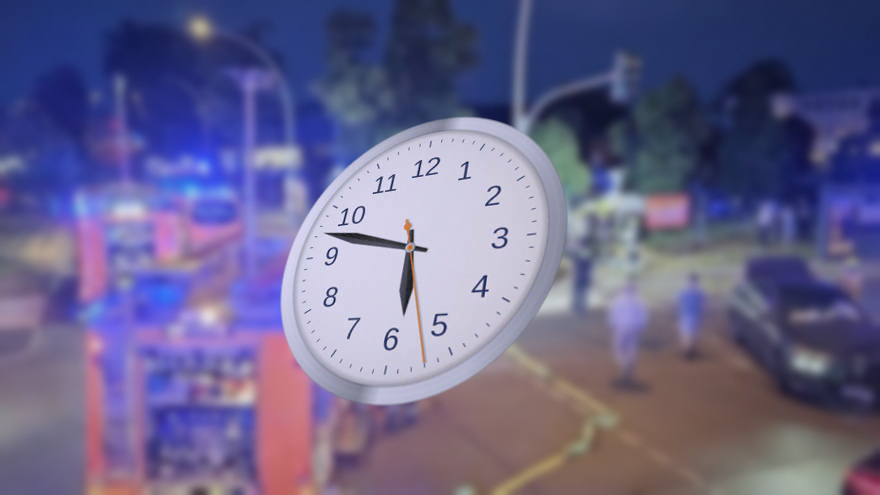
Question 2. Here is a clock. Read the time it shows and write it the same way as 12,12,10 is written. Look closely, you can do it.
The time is 5,47,27
